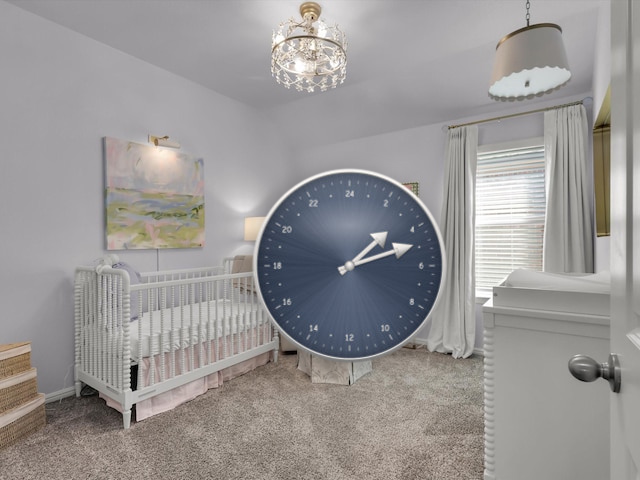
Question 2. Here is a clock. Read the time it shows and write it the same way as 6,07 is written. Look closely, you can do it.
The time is 3,12
